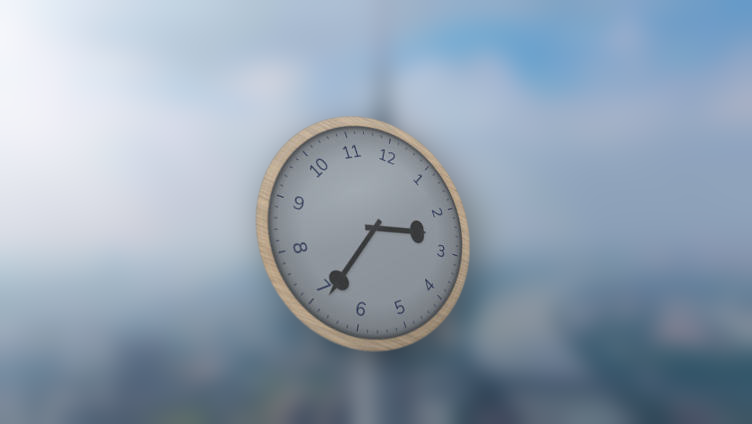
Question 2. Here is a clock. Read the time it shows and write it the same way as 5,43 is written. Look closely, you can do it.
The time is 2,34
